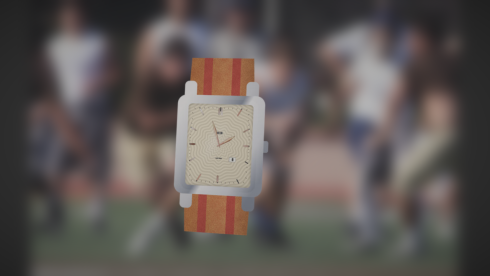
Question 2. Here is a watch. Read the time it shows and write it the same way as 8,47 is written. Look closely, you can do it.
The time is 1,57
